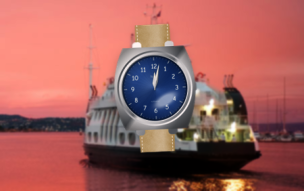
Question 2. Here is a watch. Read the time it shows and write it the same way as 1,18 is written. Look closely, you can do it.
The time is 12,02
